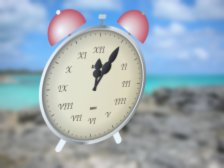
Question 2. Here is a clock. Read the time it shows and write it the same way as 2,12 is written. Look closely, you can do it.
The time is 12,05
